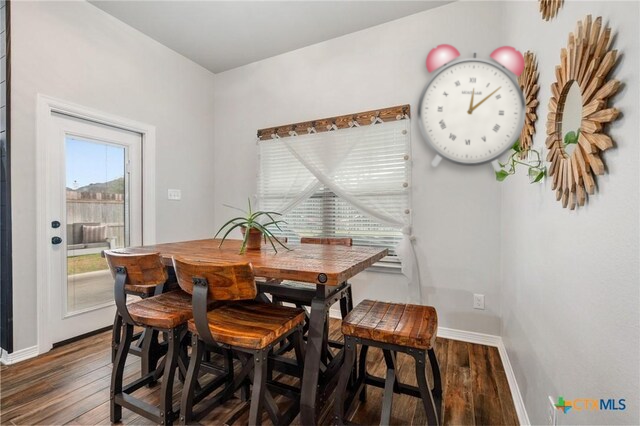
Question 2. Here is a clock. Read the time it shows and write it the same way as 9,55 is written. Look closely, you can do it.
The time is 12,08
